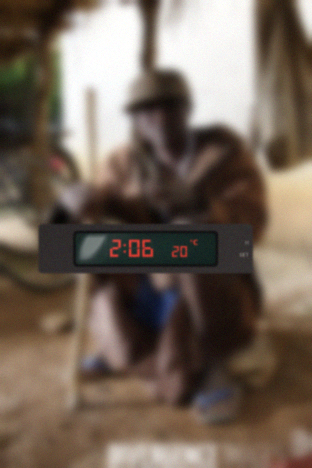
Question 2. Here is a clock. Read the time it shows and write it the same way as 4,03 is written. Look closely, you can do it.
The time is 2,06
